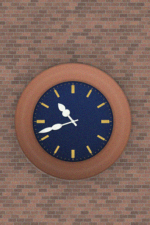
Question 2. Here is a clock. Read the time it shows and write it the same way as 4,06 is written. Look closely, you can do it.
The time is 10,42
